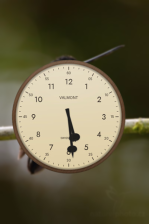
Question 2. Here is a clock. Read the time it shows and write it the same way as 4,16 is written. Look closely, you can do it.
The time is 5,29
